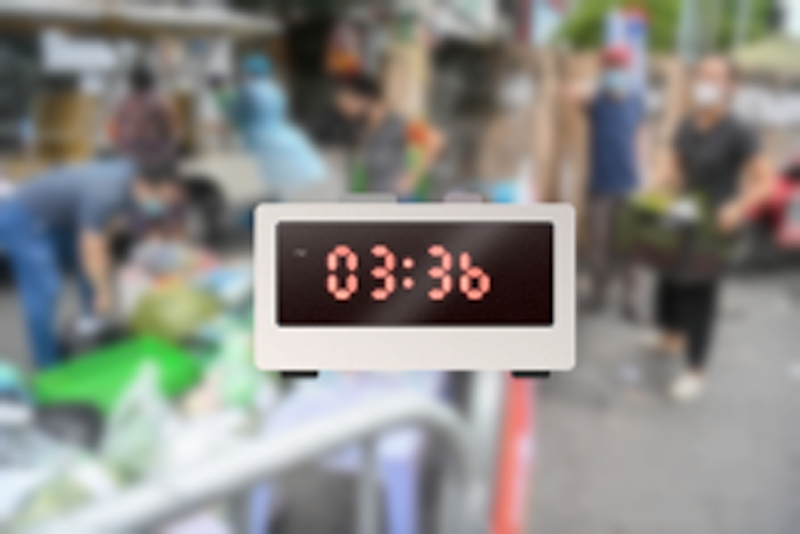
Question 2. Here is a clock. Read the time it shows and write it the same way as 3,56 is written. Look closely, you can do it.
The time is 3,36
